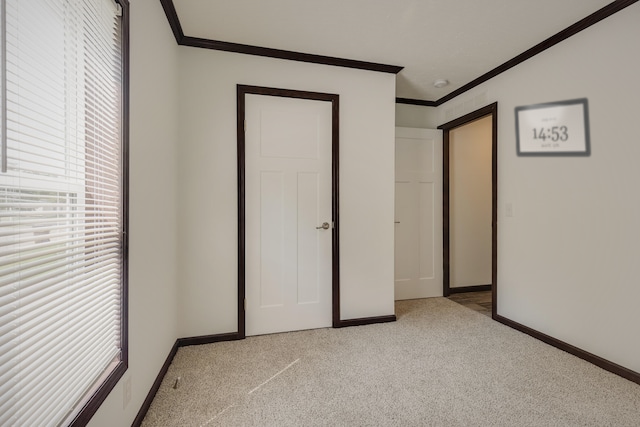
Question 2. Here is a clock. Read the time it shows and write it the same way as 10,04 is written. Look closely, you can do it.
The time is 14,53
